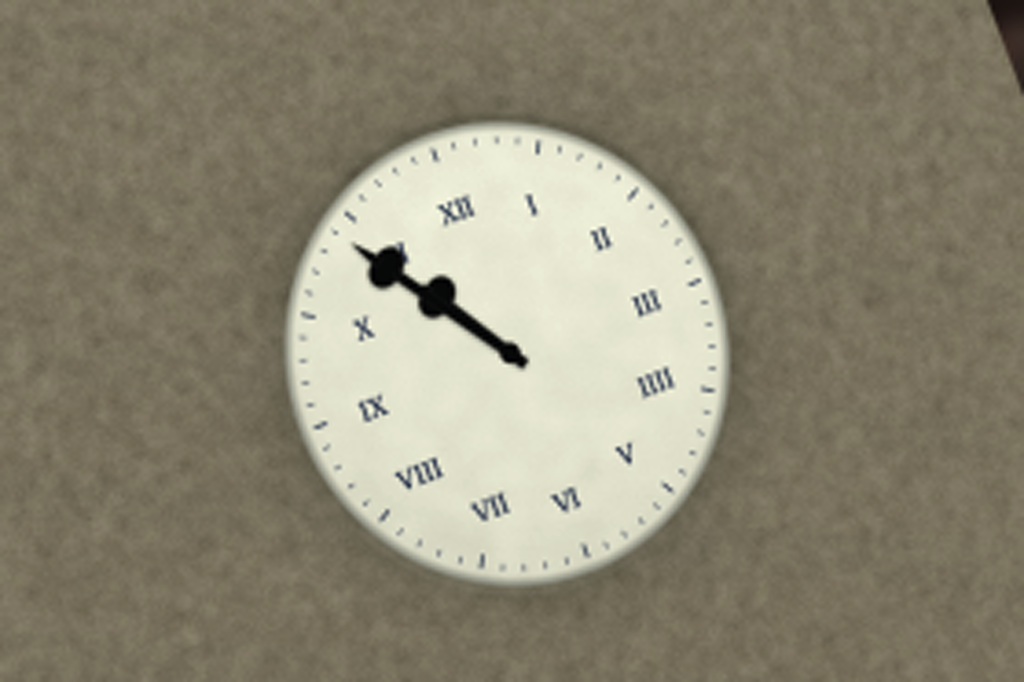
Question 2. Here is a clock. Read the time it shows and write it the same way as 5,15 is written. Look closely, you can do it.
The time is 10,54
